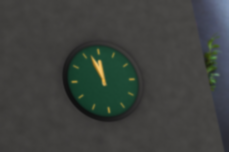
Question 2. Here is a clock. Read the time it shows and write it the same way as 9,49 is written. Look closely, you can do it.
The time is 11,57
